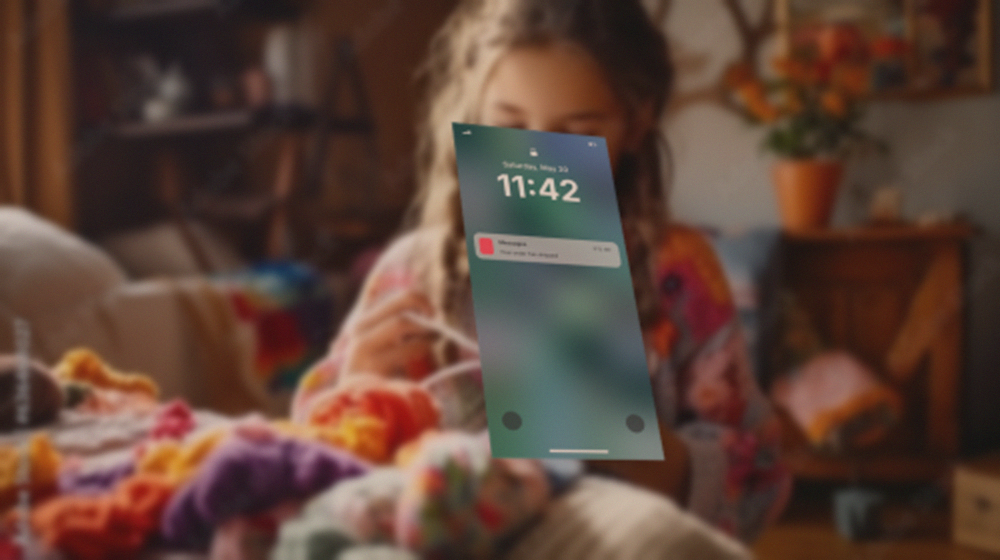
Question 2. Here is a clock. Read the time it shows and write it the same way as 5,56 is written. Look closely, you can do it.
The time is 11,42
